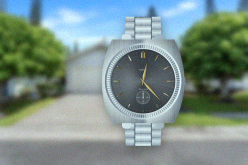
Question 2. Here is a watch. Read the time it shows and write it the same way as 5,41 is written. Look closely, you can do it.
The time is 12,23
